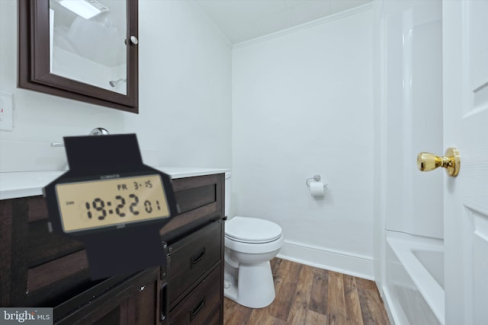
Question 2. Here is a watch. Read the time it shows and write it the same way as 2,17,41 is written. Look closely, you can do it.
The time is 19,22,01
